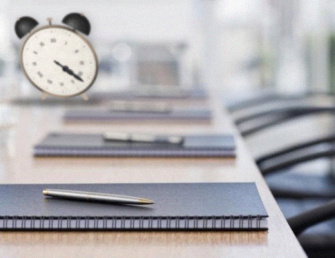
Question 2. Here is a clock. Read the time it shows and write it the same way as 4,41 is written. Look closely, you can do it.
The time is 4,22
